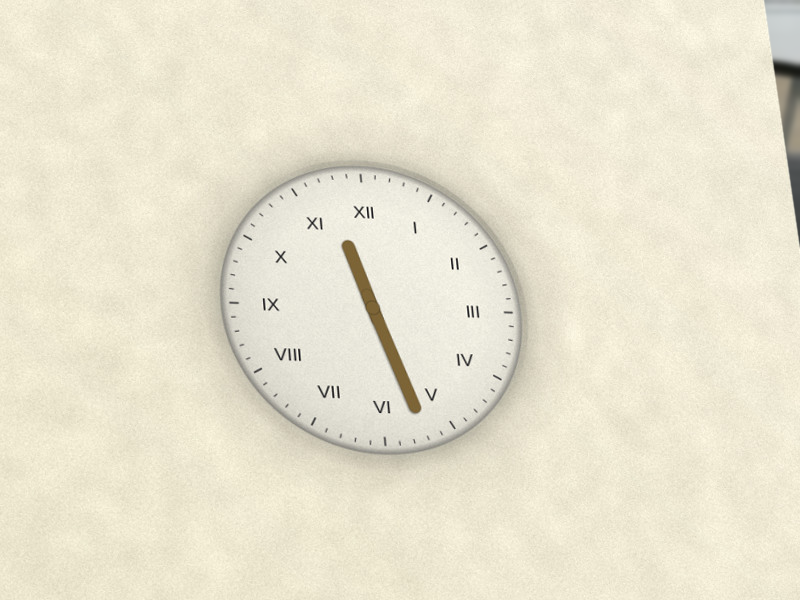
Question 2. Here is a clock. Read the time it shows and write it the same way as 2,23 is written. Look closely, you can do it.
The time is 11,27
